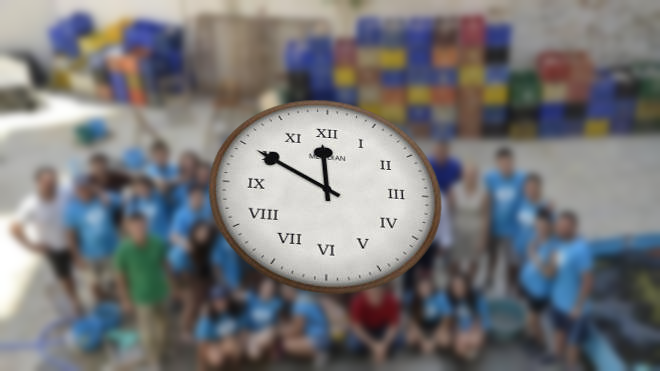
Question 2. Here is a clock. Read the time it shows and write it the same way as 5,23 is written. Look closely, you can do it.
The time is 11,50
